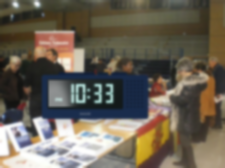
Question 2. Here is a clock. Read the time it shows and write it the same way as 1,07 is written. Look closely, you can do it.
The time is 10,33
